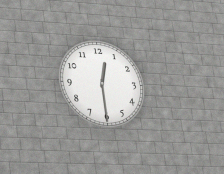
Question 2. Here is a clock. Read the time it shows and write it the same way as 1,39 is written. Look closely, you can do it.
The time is 12,30
